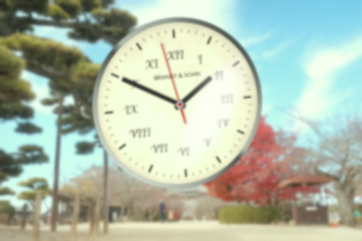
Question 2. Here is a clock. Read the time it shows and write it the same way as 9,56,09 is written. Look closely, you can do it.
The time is 1,49,58
